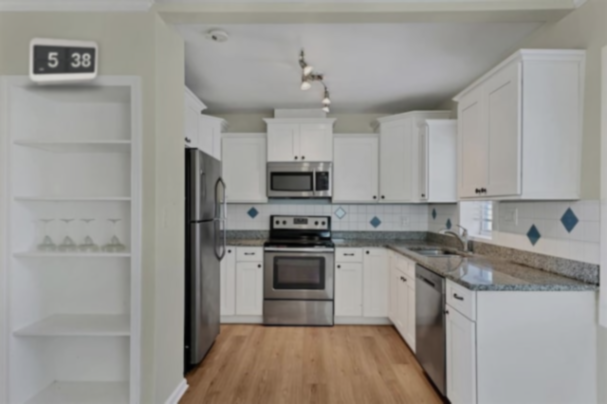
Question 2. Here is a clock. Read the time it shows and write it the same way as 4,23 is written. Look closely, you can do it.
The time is 5,38
